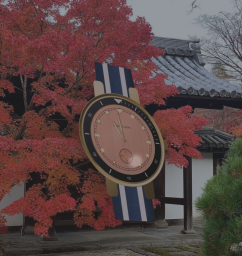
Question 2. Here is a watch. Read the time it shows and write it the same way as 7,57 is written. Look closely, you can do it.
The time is 10,59
